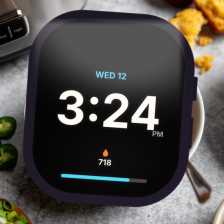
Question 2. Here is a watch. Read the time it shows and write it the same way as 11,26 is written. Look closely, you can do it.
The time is 3,24
